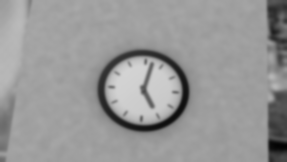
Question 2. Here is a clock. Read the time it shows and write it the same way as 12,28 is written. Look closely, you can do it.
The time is 5,02
